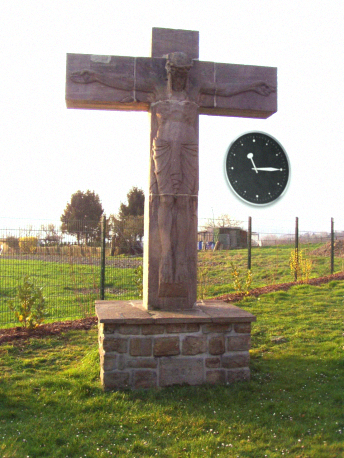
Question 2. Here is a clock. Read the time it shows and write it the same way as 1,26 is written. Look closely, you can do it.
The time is 11,15
